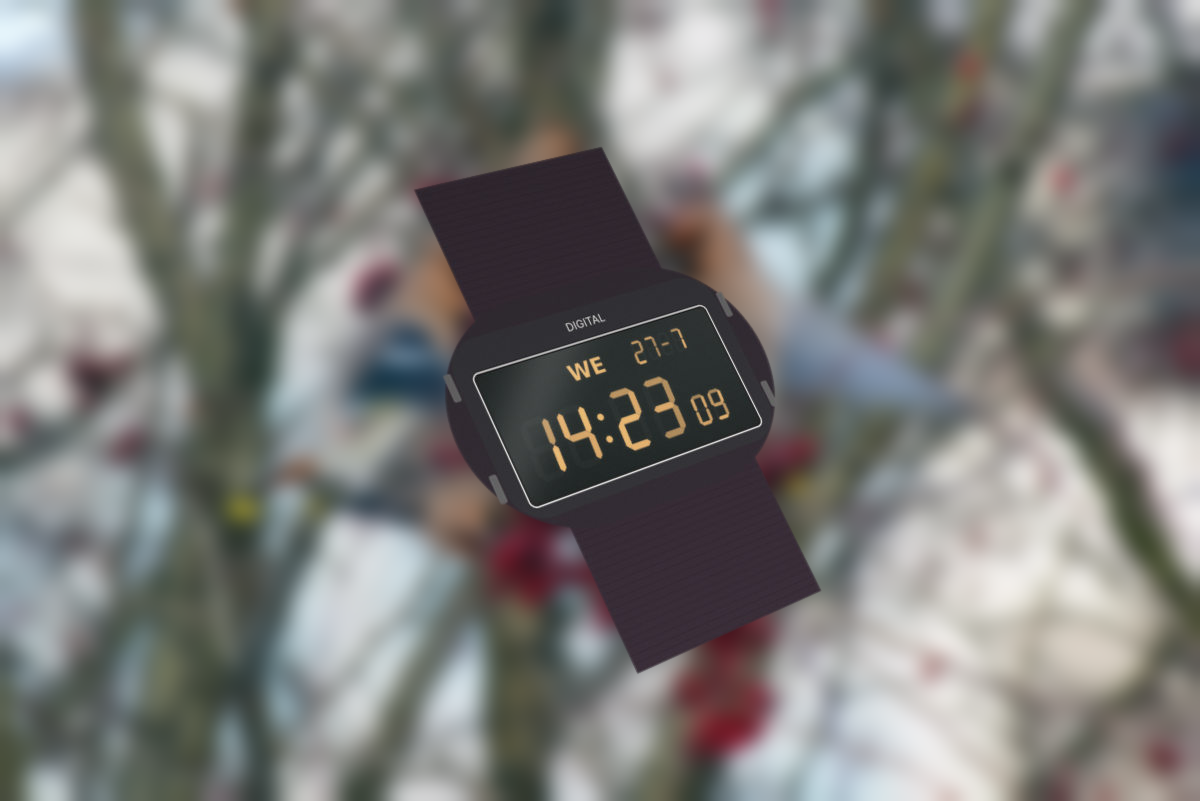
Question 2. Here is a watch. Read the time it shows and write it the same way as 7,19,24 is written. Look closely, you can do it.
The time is 14,23,09
